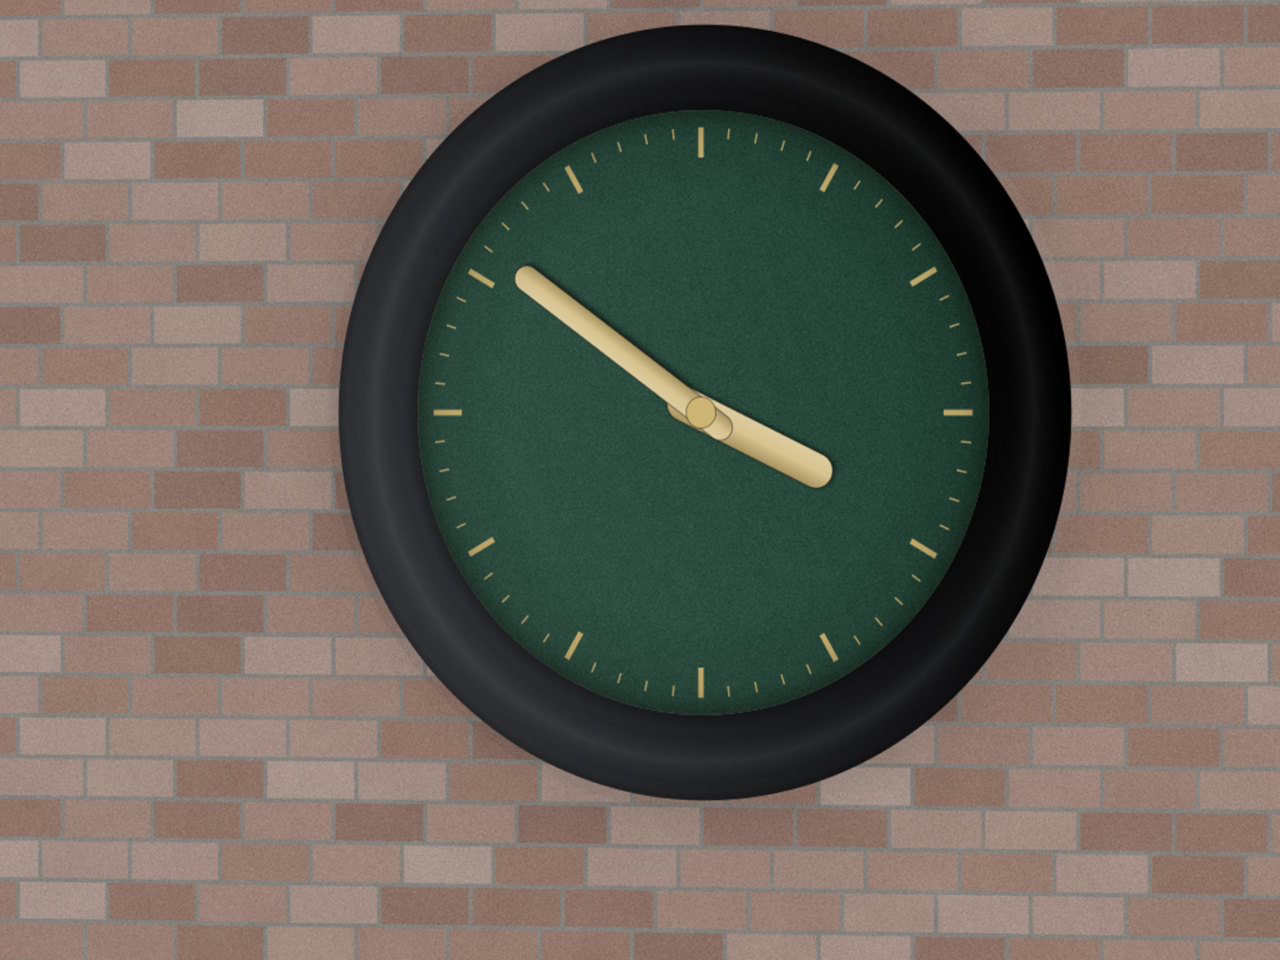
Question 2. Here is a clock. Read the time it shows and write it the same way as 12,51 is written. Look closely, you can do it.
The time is 3,51
